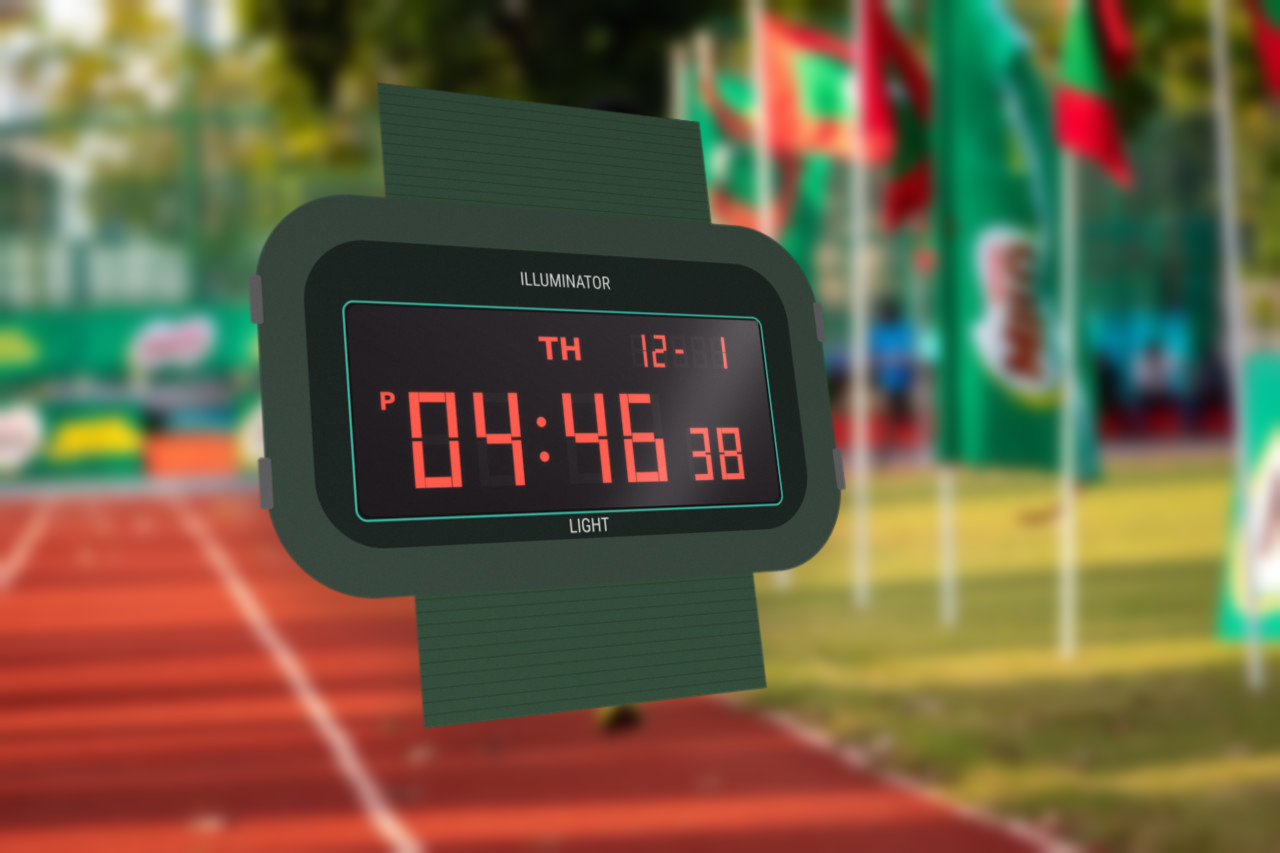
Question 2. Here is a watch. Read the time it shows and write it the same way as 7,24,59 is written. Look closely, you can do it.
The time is 4,46,38
